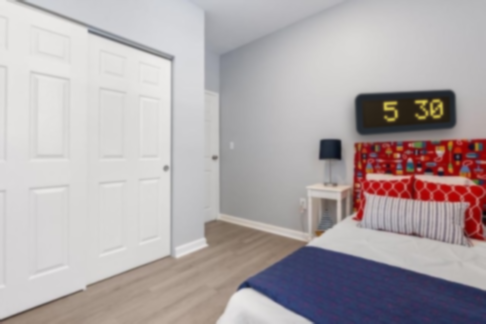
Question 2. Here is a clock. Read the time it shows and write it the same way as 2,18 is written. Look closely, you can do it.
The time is 5,30
